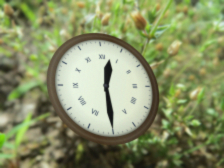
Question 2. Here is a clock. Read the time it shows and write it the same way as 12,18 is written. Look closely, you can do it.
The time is 12,30
